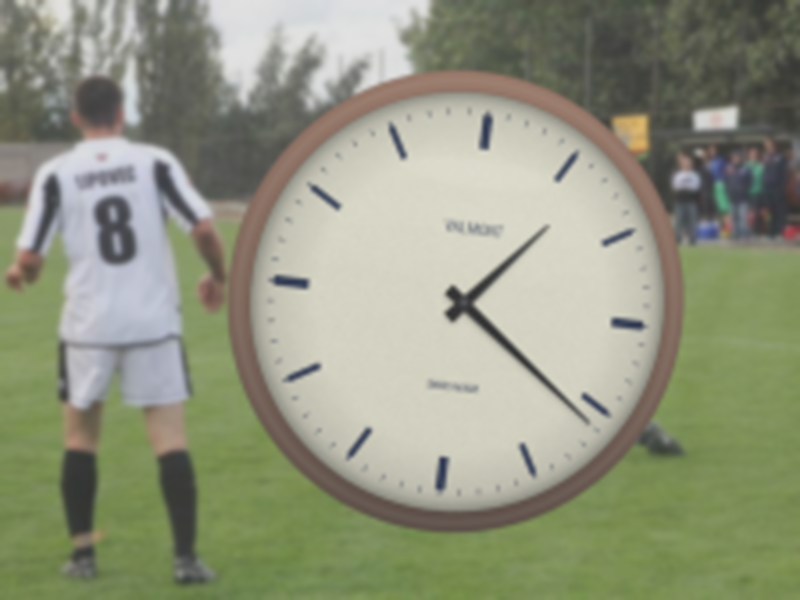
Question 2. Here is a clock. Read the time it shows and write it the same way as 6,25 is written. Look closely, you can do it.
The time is 1,21
